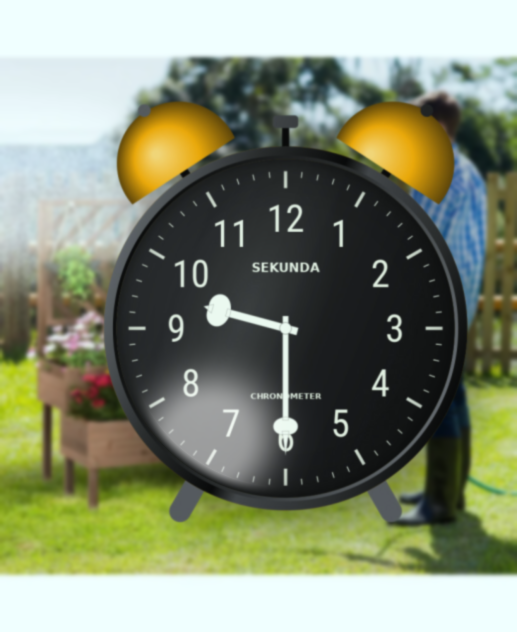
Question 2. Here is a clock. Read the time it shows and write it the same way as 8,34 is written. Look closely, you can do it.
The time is 9,30
